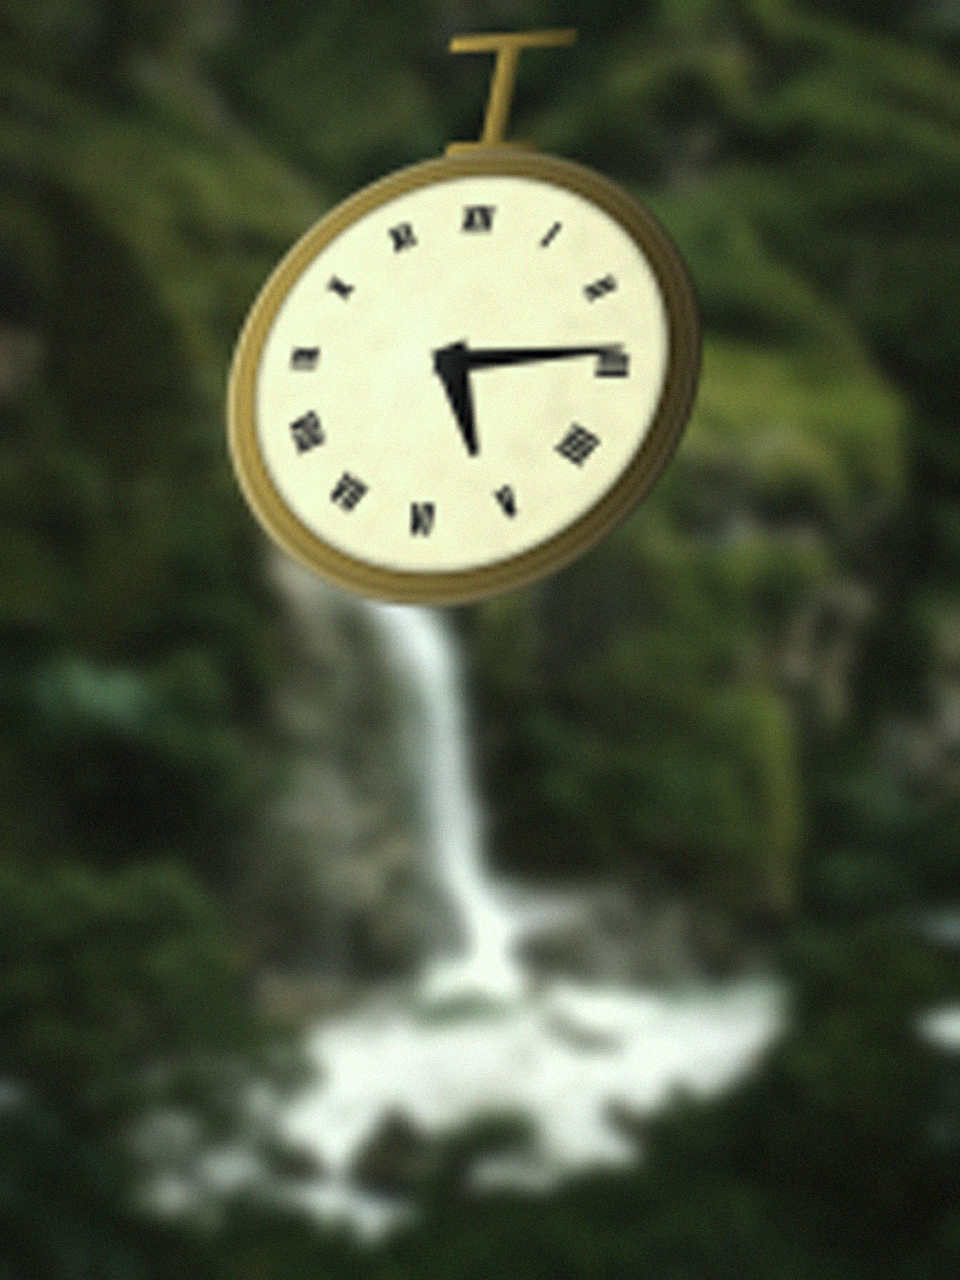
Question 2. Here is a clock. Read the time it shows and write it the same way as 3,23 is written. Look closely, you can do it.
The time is 5,14
